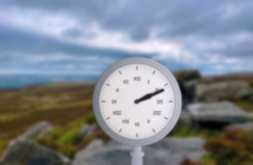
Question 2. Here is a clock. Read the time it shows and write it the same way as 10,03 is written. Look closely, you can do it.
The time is 2,11
